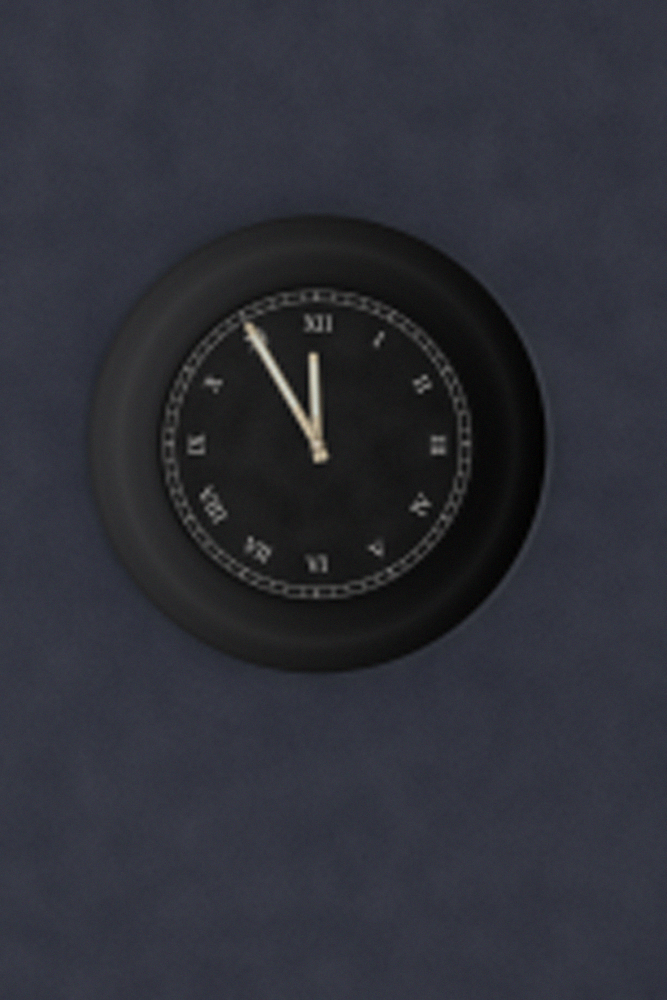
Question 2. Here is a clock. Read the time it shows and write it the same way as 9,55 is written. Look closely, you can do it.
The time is 11,55
